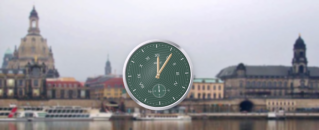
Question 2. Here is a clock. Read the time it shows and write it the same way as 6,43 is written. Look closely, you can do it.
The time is 12,06
